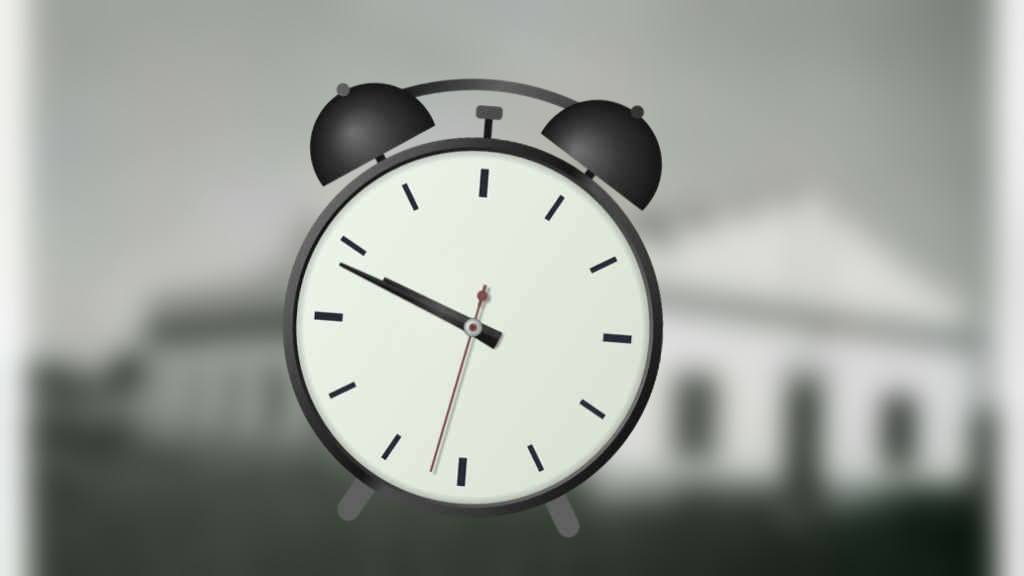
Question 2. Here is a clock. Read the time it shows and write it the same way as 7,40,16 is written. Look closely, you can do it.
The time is 9,48,32
